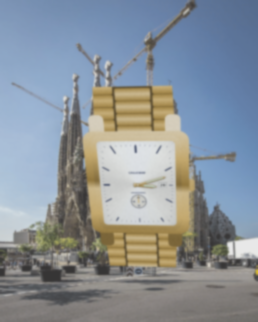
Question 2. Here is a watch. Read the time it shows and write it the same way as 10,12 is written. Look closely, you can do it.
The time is 3,12
